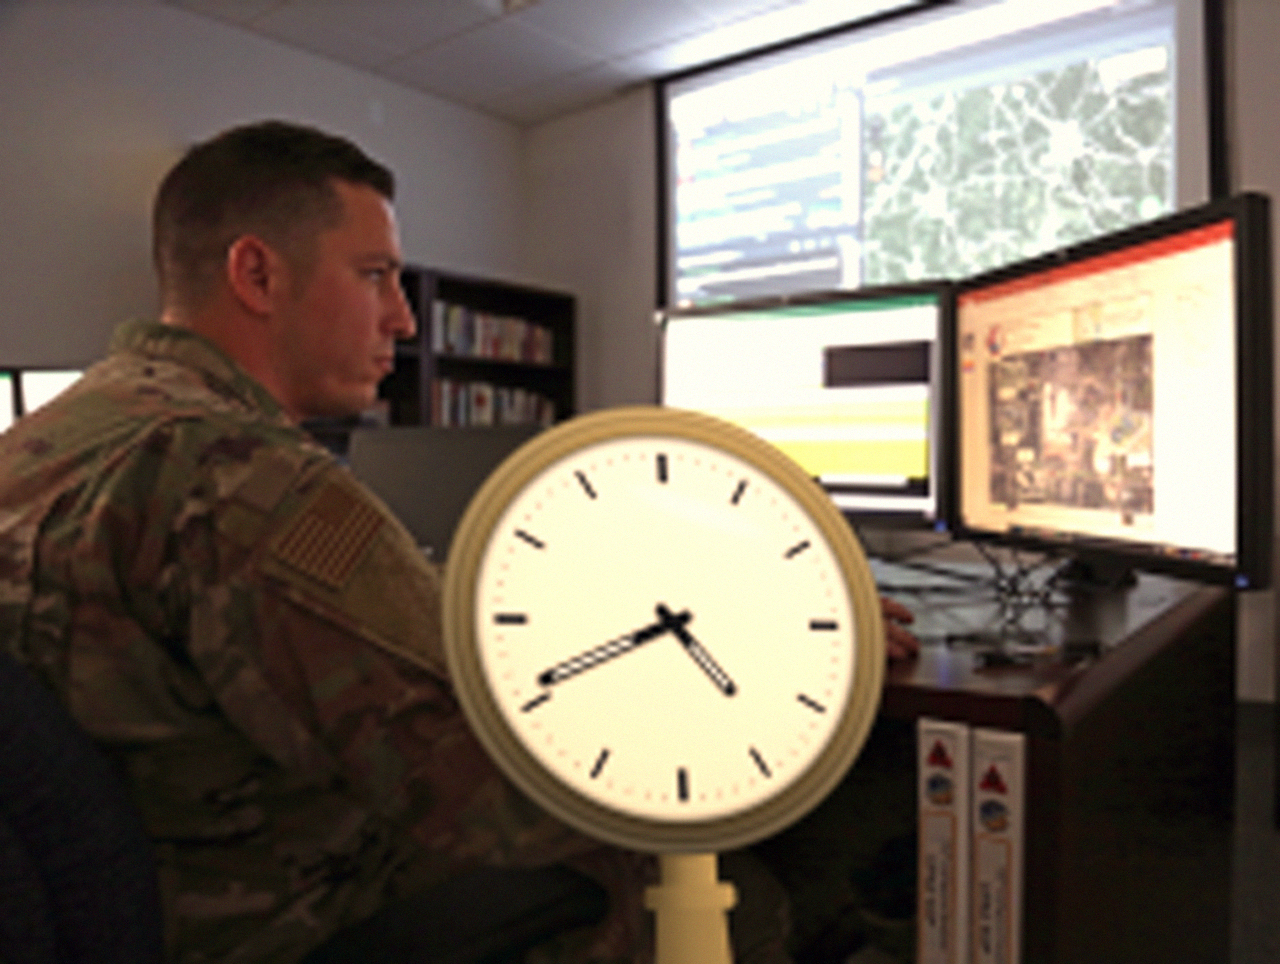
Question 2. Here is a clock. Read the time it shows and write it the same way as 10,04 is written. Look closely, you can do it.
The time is 4,41
